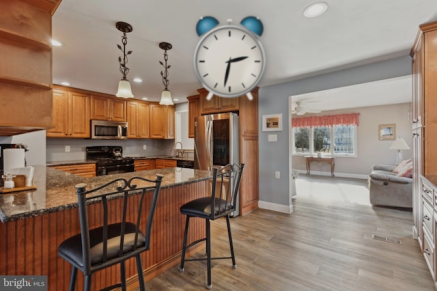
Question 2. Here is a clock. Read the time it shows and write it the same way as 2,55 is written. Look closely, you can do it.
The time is 2,32
